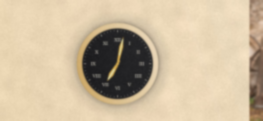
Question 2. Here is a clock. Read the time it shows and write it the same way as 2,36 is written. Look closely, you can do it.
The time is 7,02
